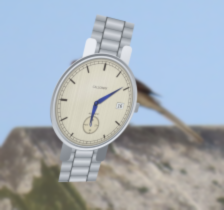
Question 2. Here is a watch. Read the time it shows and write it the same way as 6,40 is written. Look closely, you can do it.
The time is 6,09
